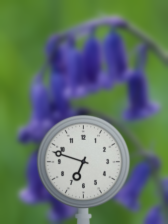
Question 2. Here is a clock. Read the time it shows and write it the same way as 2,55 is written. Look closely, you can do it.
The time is 6,48
